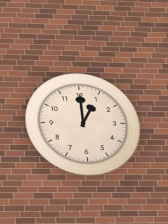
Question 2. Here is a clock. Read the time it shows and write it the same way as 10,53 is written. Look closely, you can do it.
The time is 1,00
